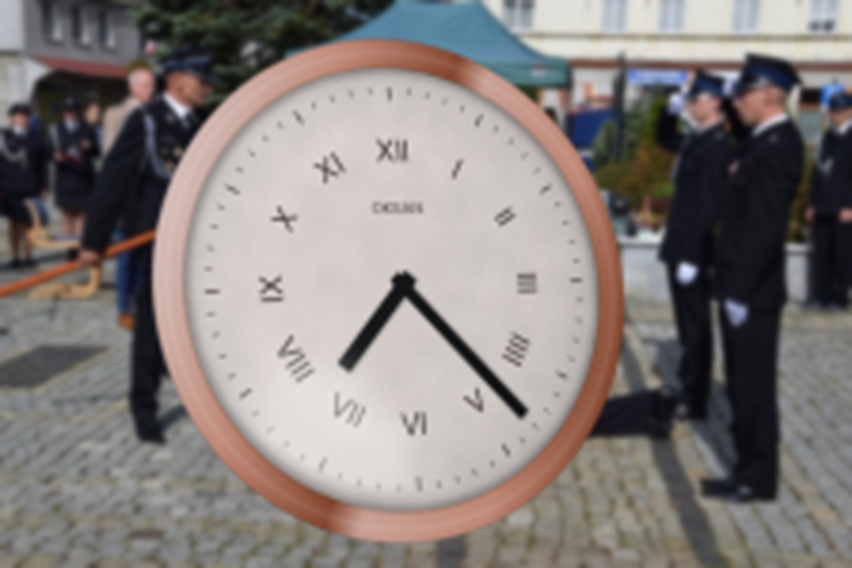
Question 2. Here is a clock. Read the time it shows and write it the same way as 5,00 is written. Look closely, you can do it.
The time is 7,23
